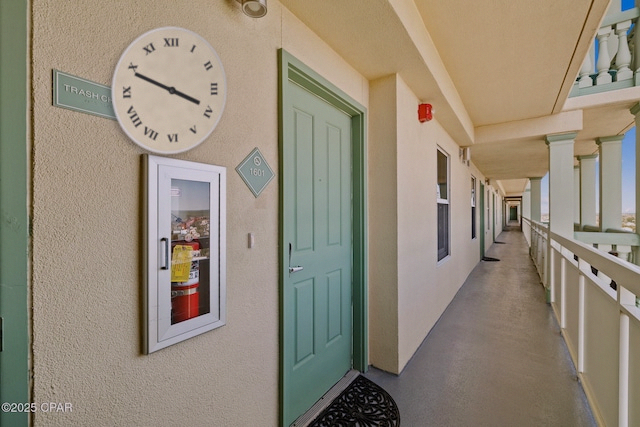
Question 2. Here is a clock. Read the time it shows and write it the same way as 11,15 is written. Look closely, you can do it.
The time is 3,49
